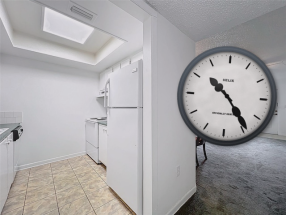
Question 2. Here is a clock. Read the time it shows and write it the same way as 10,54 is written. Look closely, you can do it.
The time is 10,24
